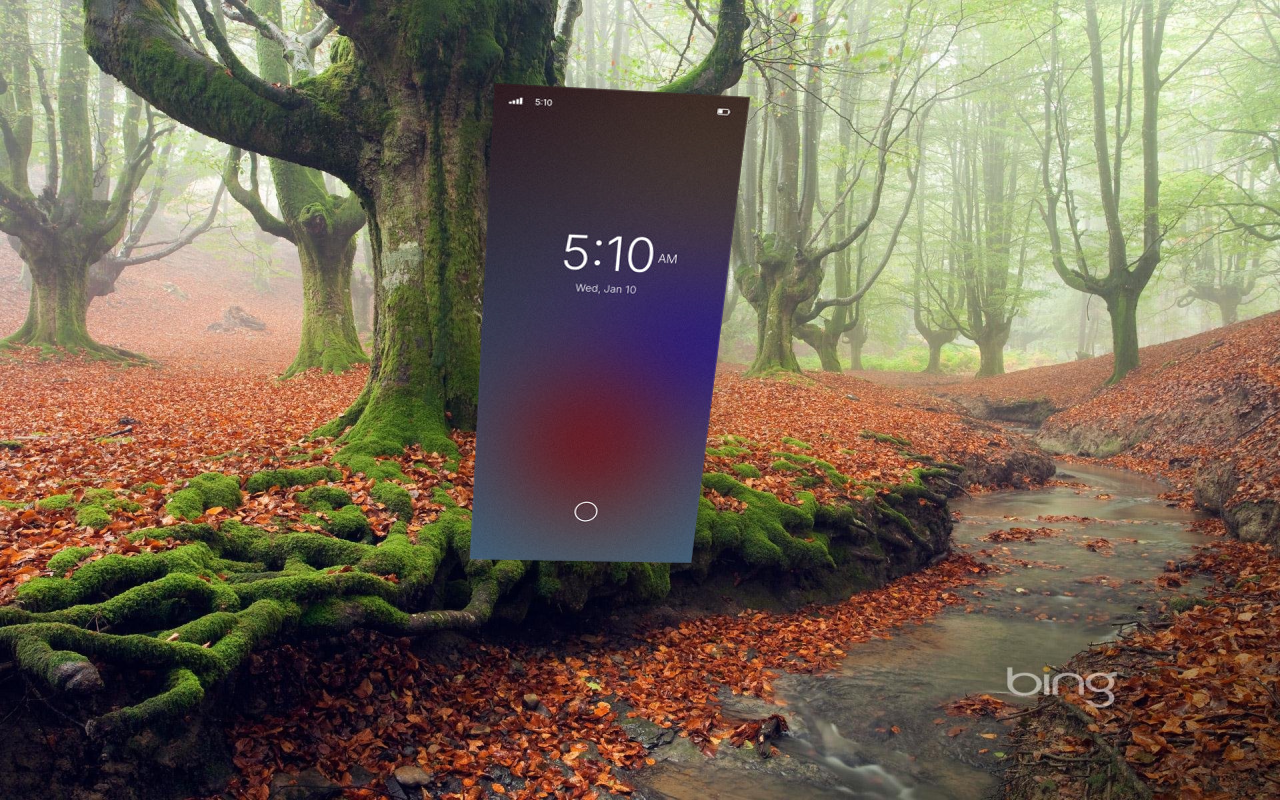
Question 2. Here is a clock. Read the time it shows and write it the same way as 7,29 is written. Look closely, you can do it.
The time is 5,10
